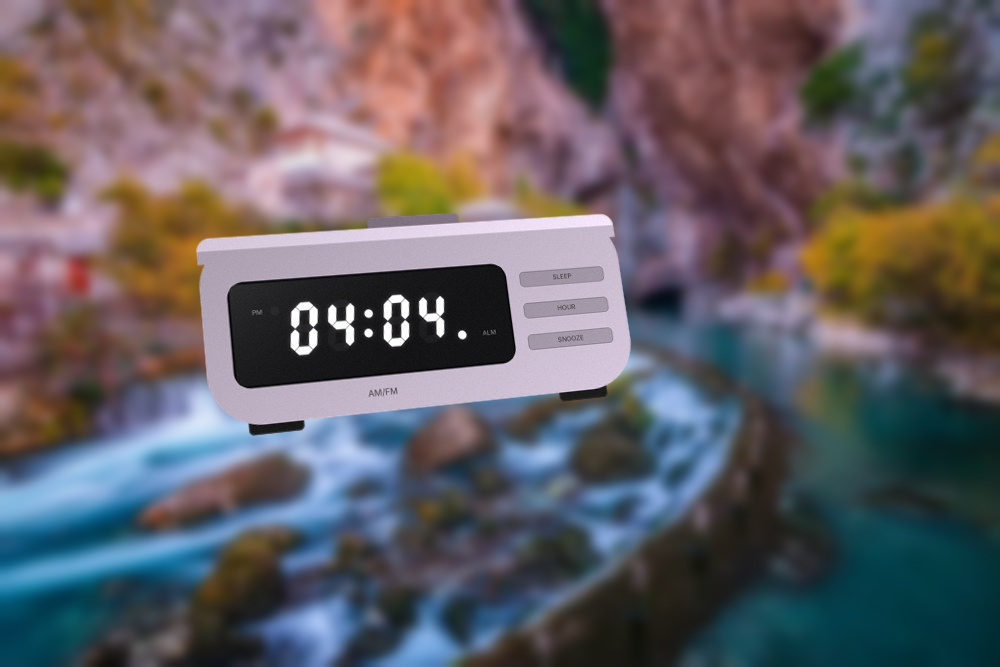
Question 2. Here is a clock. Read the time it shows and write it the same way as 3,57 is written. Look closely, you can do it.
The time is 4,04
